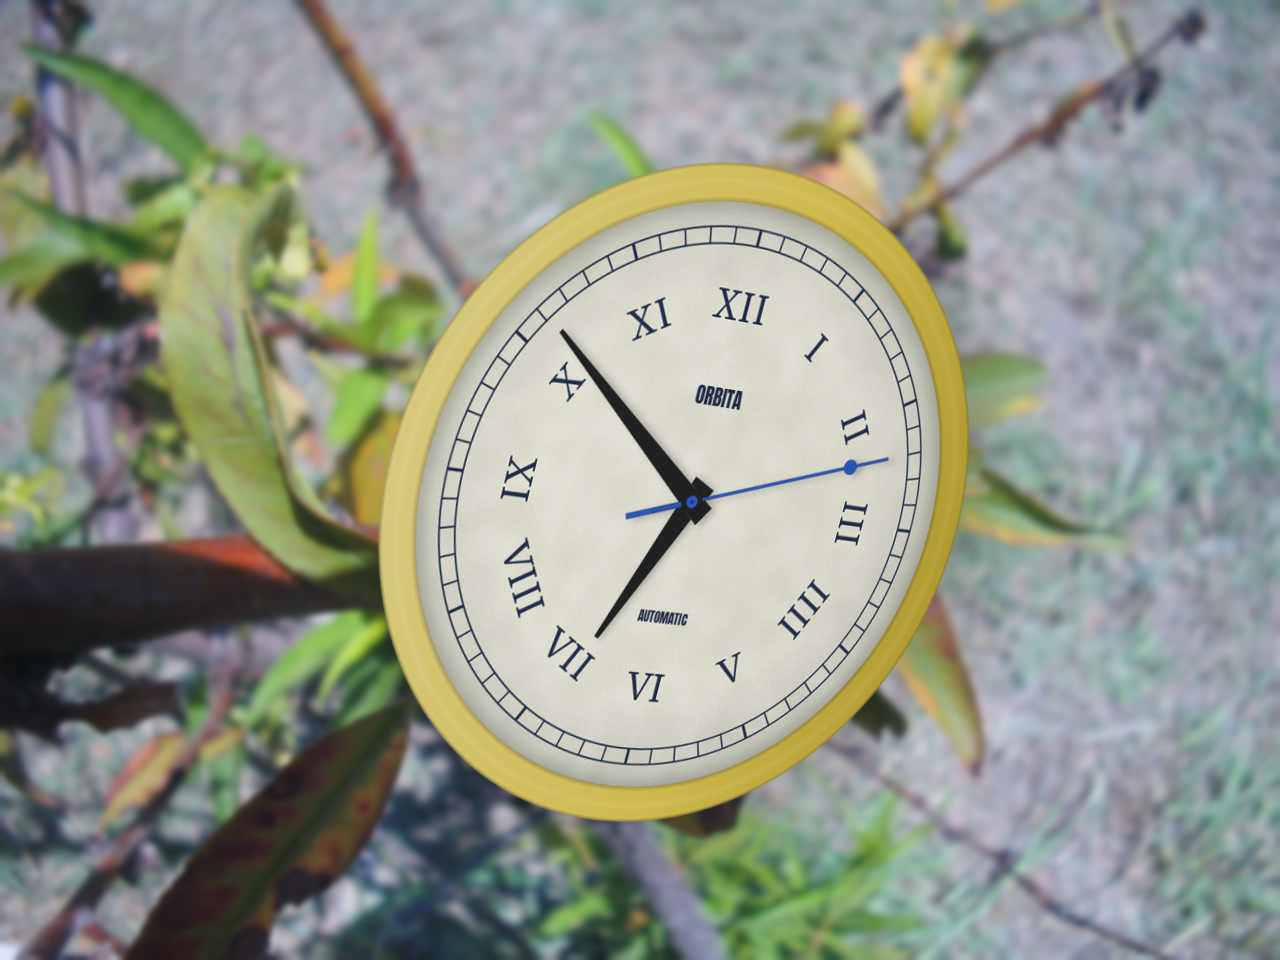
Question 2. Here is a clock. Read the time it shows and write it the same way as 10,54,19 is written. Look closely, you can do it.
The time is 6,51,12
